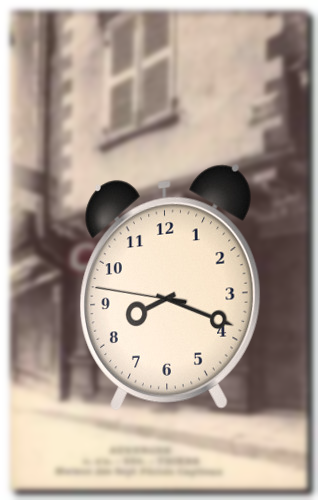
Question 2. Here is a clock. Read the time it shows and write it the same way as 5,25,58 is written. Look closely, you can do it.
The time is 8,18,47
